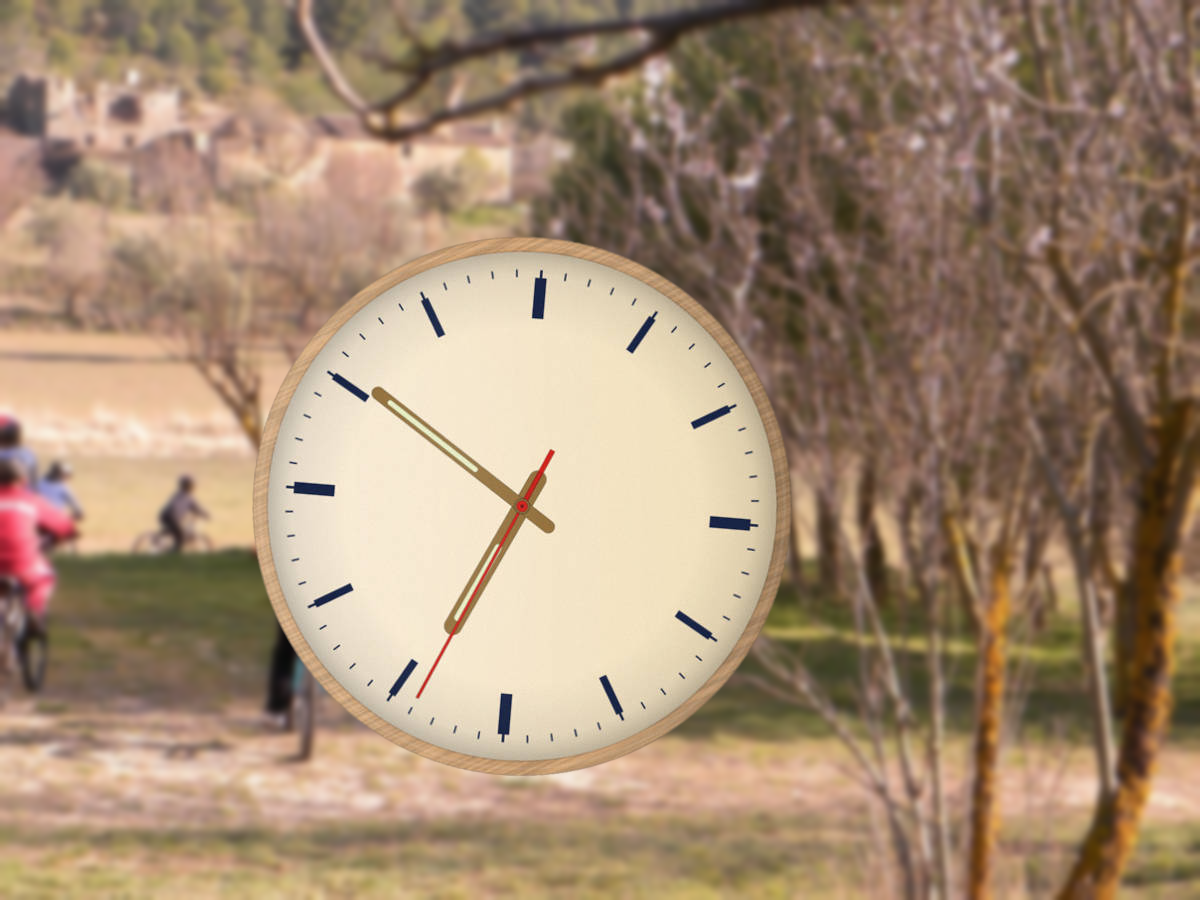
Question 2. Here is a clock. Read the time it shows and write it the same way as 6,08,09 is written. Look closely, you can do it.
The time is 6,50,34
